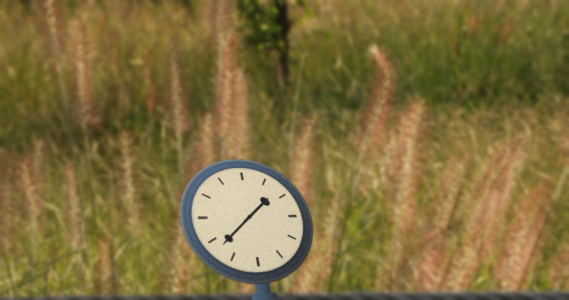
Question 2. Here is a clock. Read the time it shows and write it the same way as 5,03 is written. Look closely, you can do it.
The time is 1,38
